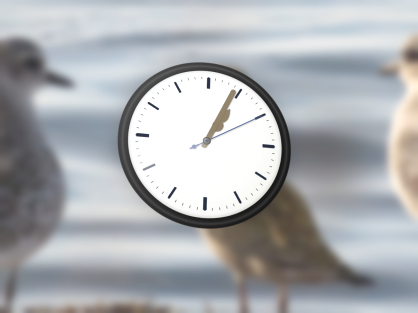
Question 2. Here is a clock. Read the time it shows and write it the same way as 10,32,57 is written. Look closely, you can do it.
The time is 1,04,10
